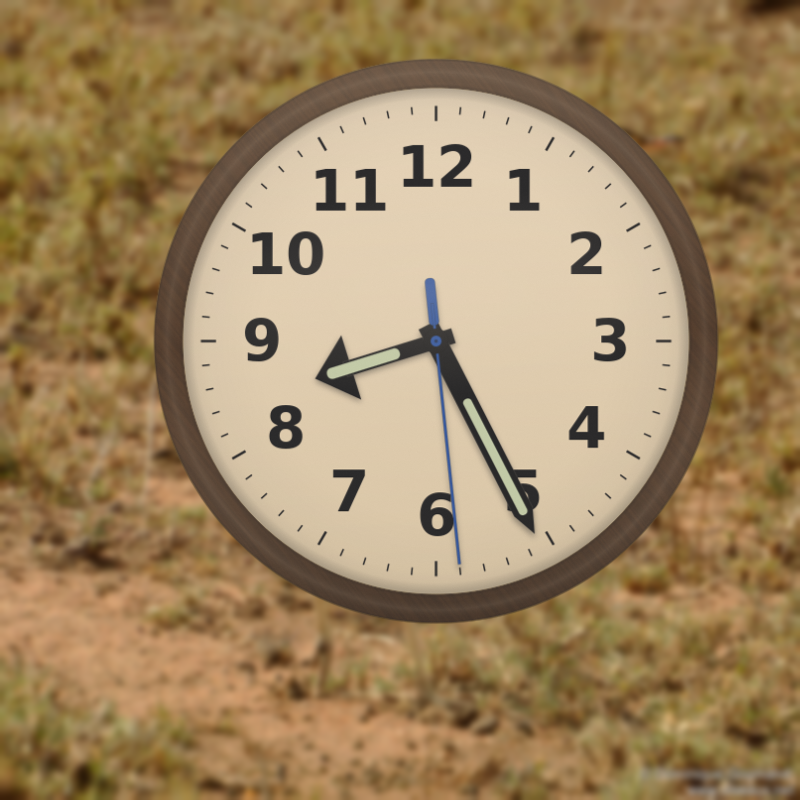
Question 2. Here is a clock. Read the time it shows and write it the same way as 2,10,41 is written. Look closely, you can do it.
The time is 8,25,29
